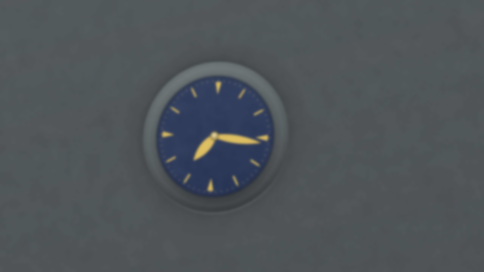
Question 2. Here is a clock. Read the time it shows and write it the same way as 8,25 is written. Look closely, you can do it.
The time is 7,16
